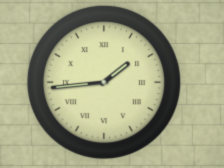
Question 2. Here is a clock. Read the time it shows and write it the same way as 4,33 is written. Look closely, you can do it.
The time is 1,44
